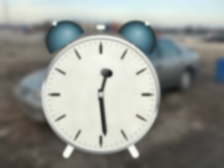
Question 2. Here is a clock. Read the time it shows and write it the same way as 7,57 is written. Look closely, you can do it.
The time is 12,29
